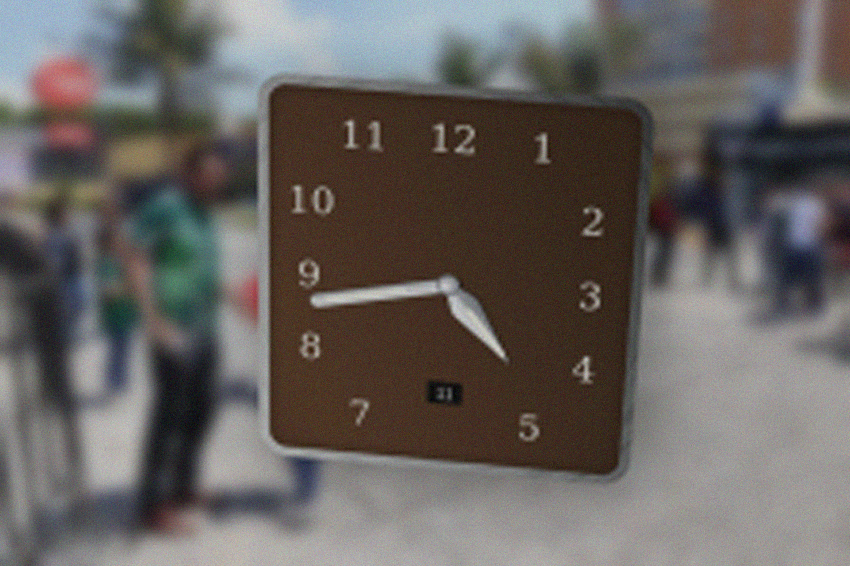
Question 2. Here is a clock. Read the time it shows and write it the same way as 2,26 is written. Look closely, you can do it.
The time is 4,43
